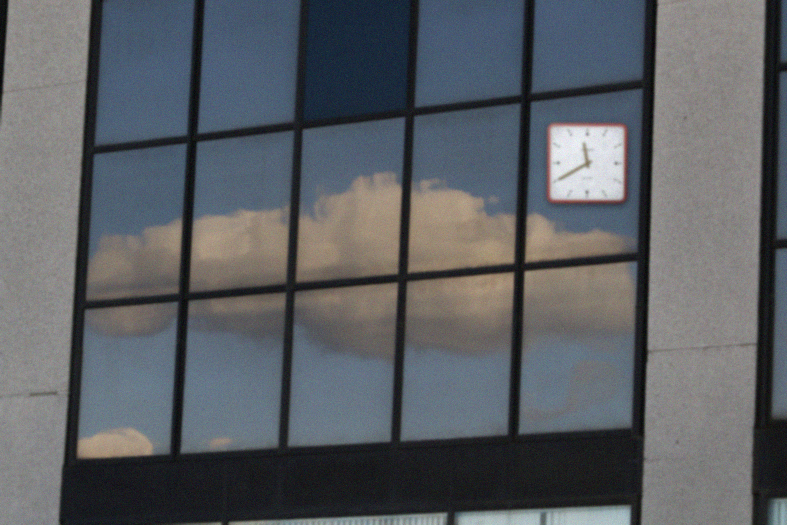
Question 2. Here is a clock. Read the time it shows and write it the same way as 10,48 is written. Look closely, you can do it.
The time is 11,40
